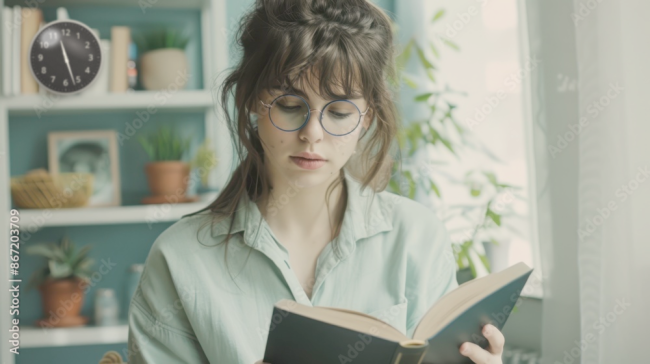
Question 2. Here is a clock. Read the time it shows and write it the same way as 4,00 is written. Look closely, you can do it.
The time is 11,27
